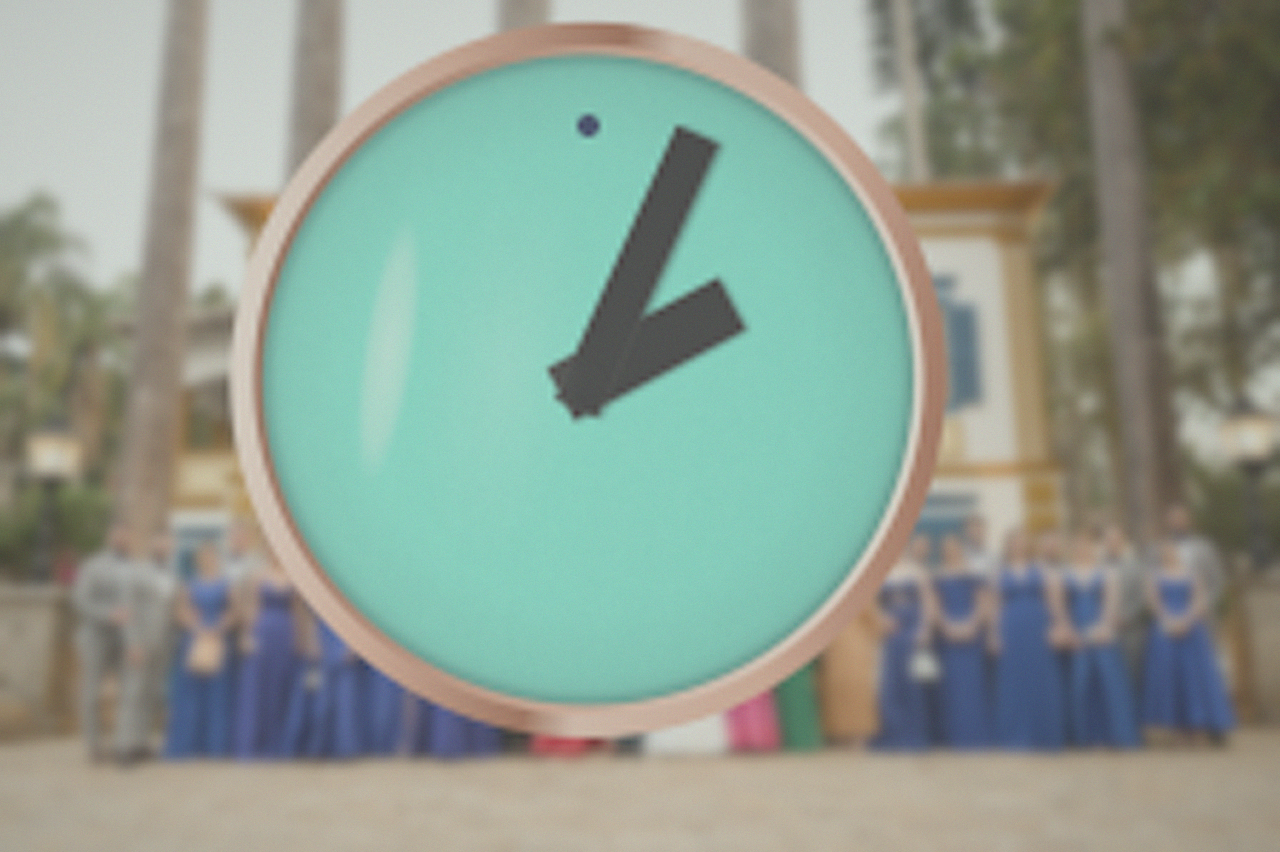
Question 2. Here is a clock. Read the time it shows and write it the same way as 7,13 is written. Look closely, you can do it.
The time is 2,04
